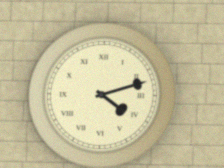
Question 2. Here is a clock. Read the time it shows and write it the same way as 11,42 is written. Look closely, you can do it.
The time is 4,12
